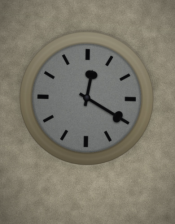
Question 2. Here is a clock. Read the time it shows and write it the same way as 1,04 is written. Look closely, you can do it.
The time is 12,20
